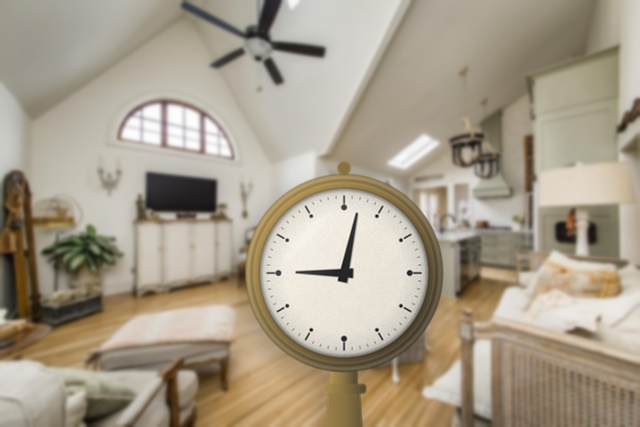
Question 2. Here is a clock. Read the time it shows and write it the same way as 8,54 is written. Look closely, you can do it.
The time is 9,02
